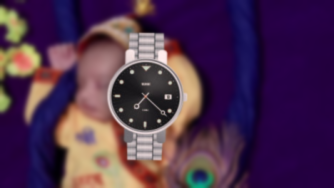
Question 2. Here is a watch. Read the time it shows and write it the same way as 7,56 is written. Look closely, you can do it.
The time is 7,22
